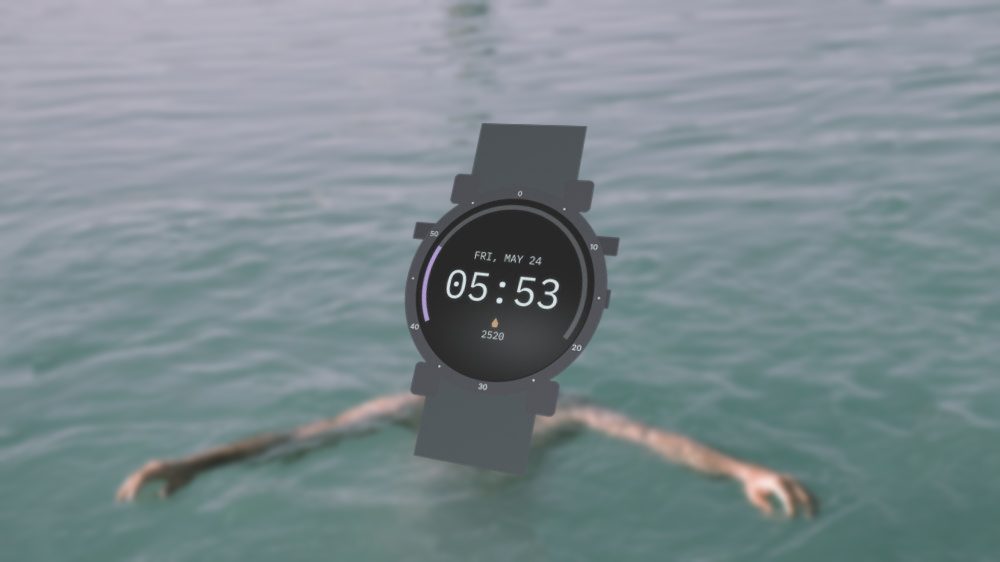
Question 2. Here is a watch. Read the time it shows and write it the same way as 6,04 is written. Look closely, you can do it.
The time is 5,53
